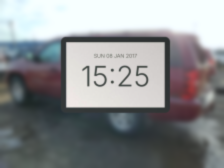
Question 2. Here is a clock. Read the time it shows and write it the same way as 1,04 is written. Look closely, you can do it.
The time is 15,25
